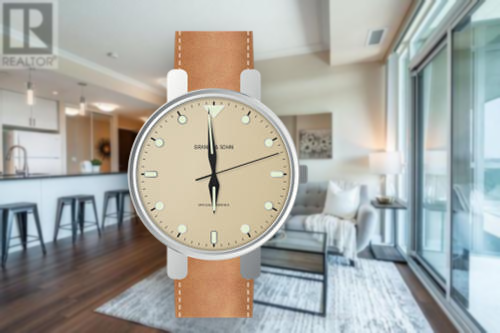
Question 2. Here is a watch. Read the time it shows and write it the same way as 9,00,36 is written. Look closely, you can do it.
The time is 5,59,12
